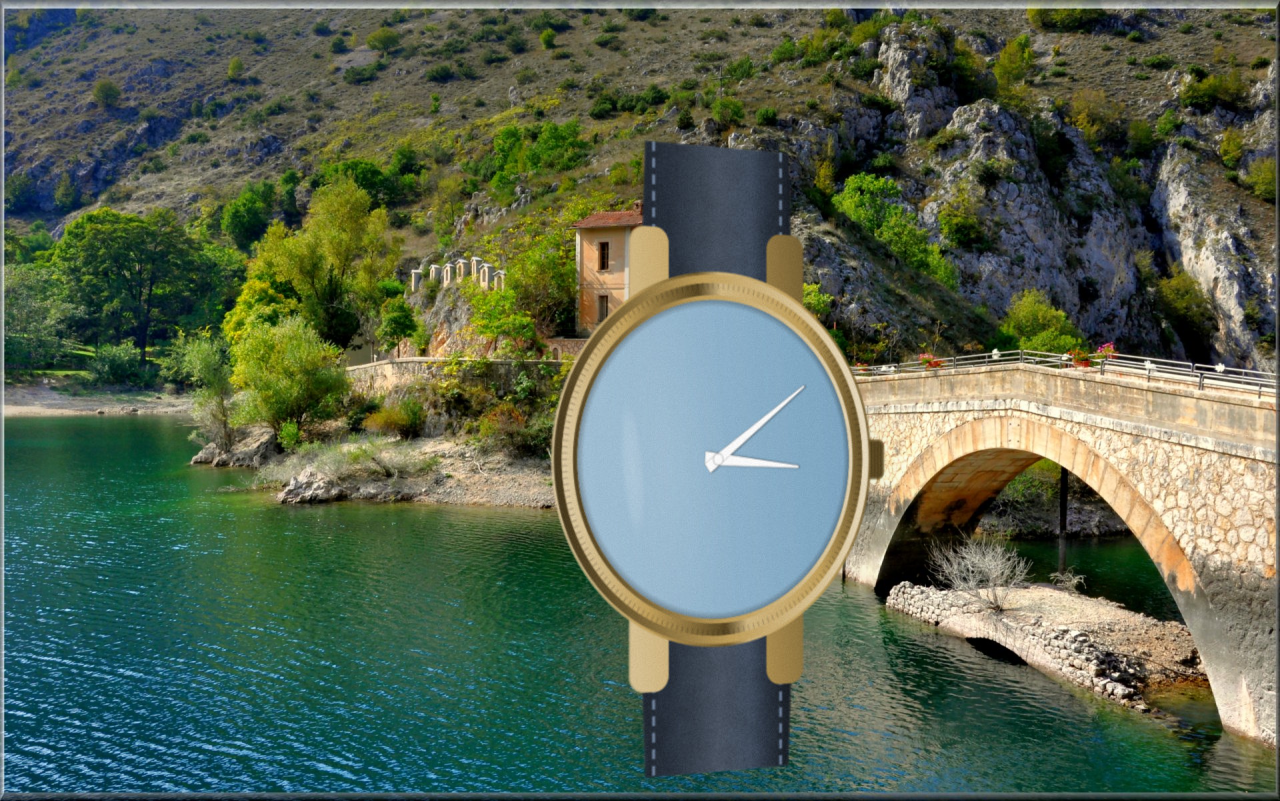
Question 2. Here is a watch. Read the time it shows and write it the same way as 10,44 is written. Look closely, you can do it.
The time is 3,09
